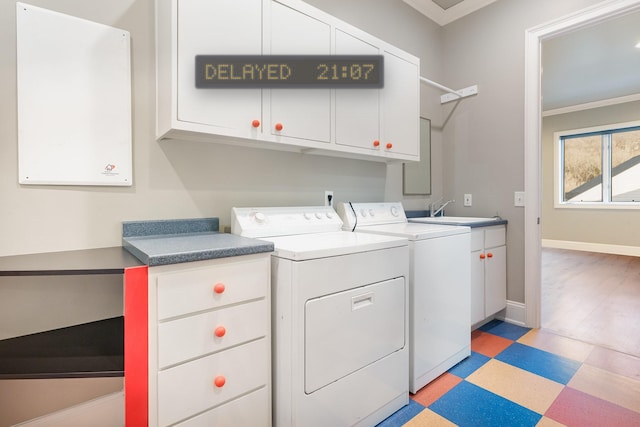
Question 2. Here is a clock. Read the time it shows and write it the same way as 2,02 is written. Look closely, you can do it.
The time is 21,07
